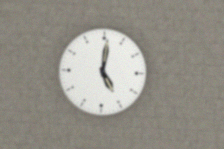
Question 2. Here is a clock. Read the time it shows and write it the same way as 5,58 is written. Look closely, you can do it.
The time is 5,01
